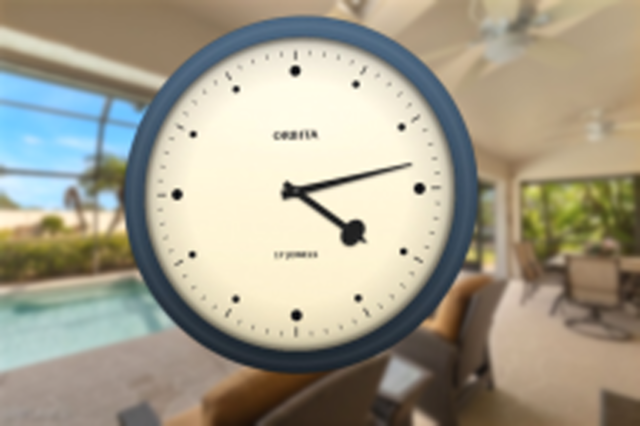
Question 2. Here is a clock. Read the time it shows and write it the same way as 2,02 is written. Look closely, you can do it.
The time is 4,13
